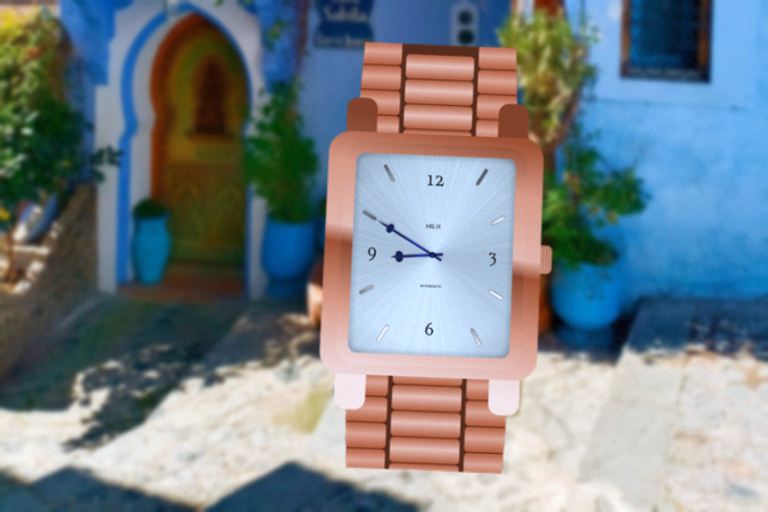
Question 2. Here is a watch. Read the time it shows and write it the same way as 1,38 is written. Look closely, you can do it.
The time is 8,50
